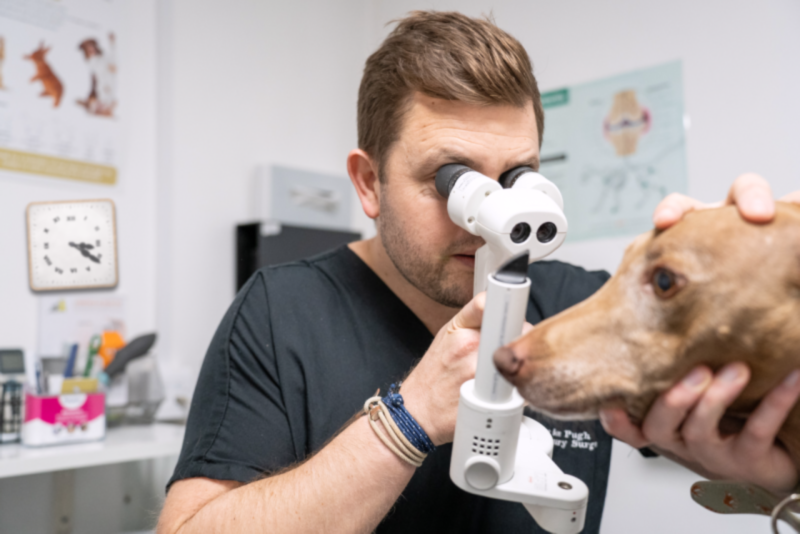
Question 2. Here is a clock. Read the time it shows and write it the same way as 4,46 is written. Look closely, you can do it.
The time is 3,21
